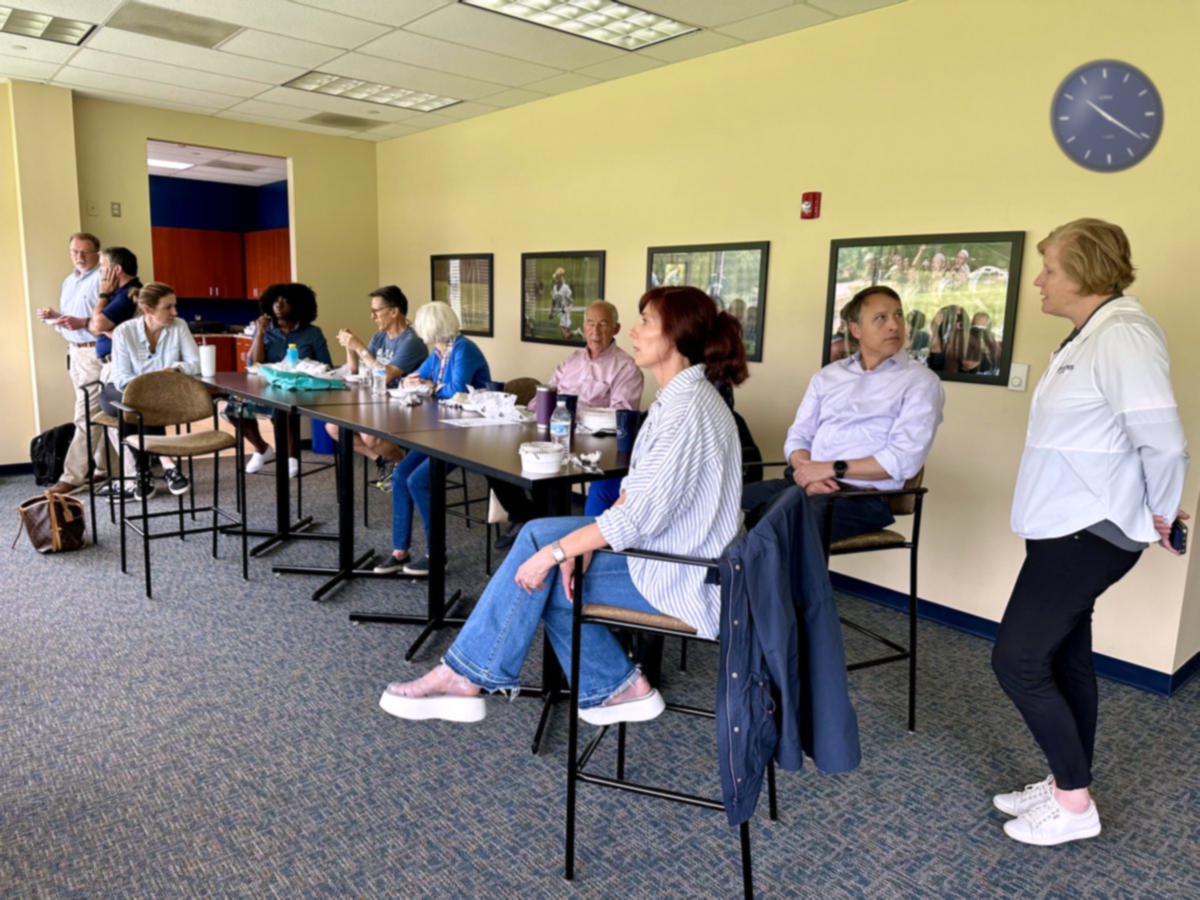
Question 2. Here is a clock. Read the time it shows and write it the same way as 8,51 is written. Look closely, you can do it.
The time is 10,21
